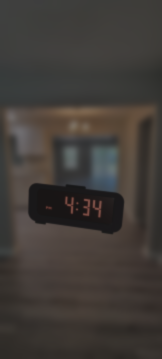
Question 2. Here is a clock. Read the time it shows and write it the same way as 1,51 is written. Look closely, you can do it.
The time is 4,34
